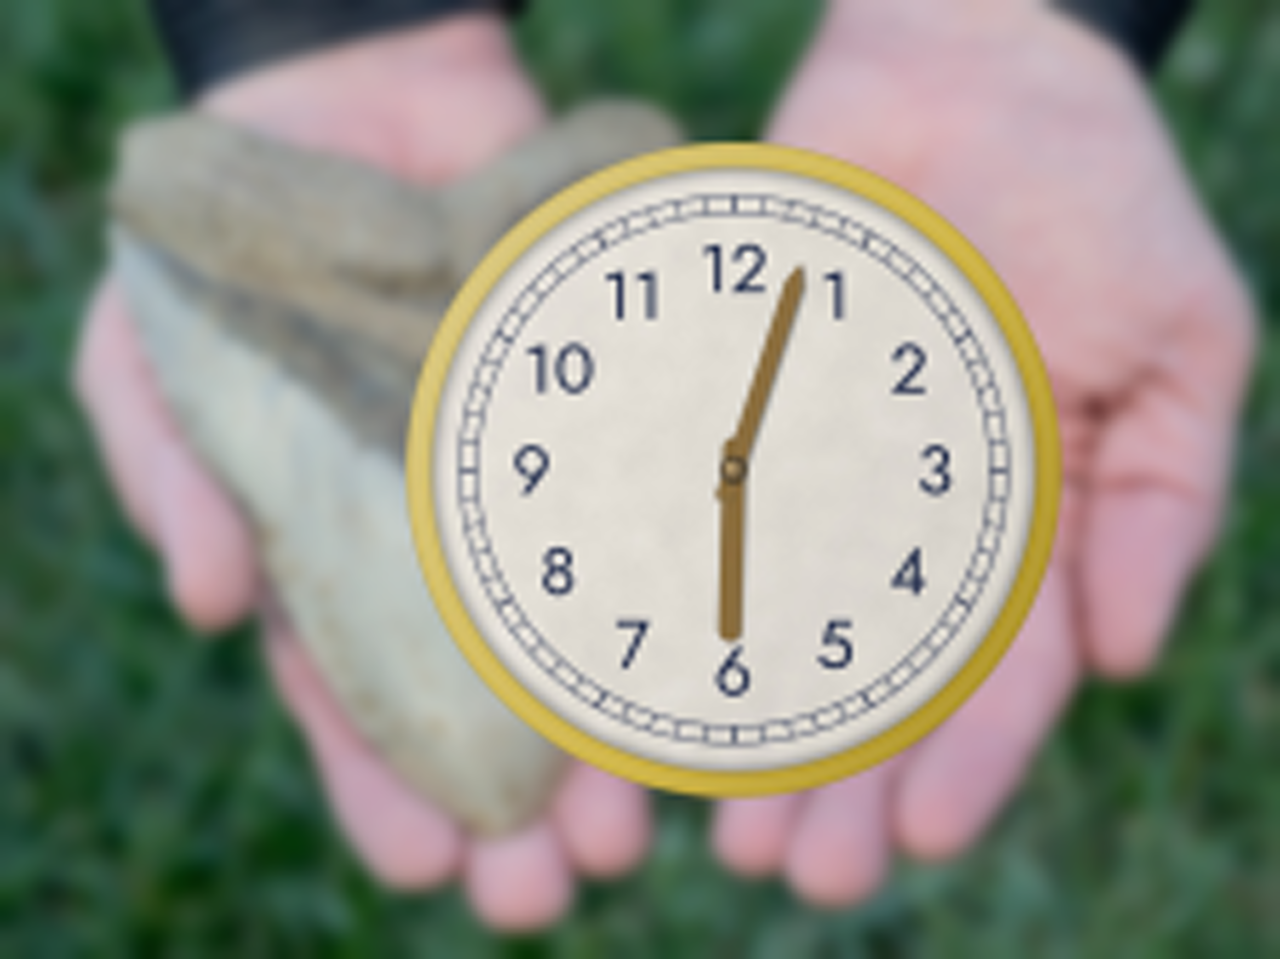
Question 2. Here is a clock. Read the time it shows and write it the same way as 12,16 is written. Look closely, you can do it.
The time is 6,03
